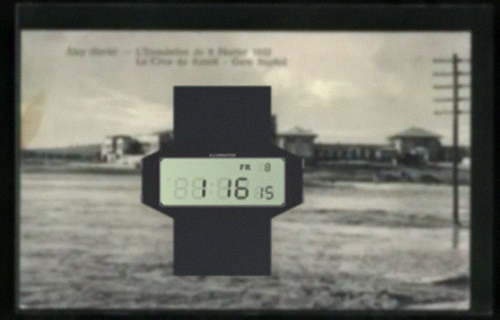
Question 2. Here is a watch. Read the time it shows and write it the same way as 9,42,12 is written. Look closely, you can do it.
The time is 1,16,15
